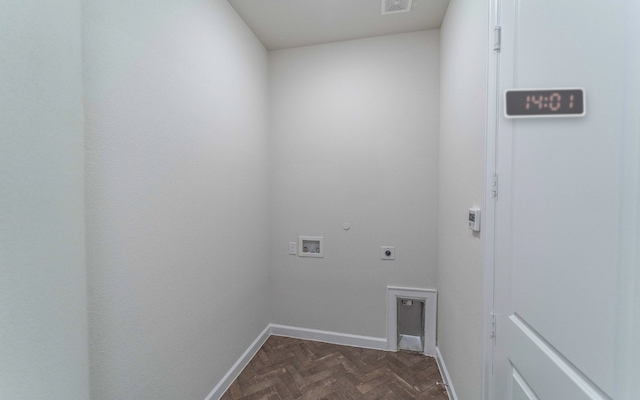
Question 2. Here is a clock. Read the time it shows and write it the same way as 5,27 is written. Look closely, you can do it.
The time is 14,01
